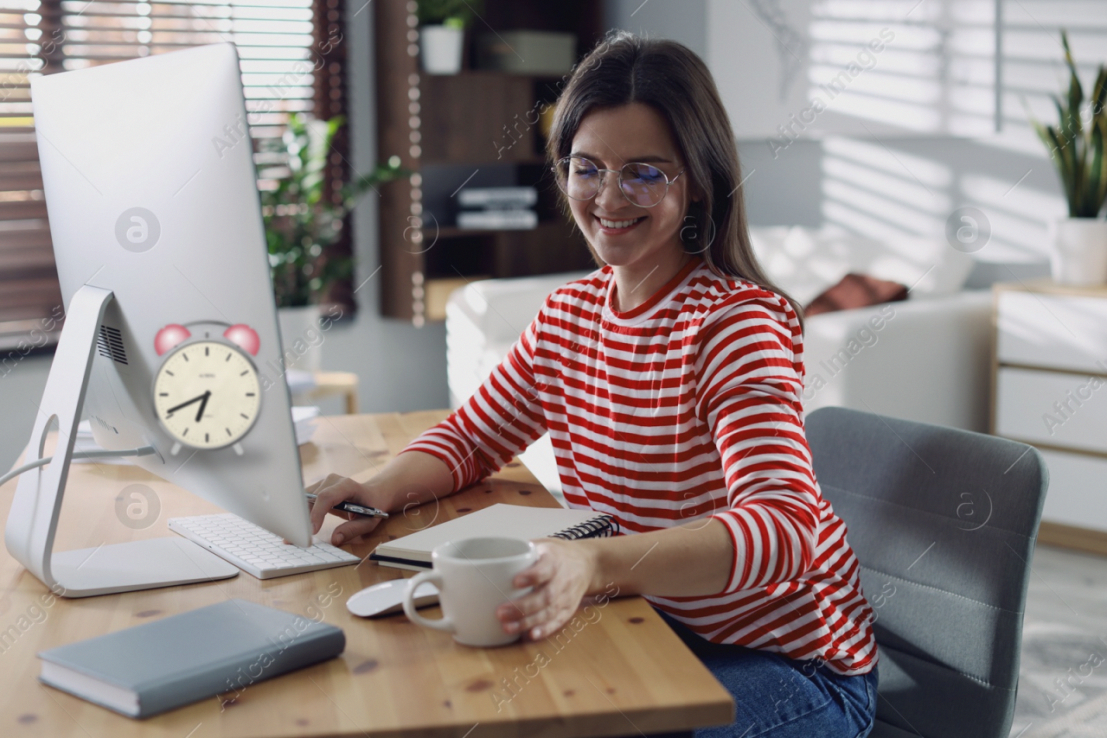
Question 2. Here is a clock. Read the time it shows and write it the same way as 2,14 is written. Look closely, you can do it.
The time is 6,41
